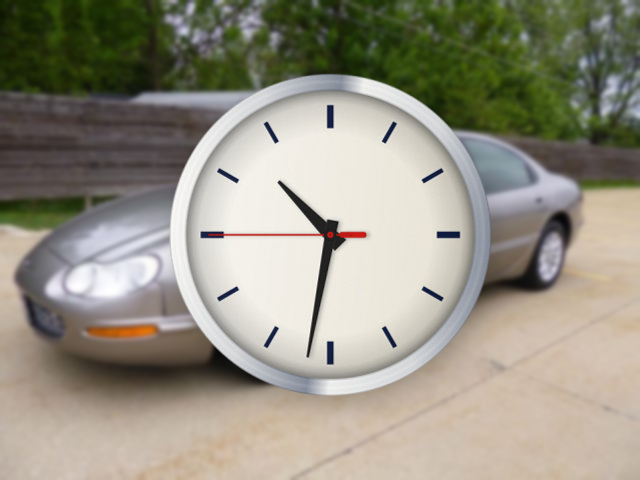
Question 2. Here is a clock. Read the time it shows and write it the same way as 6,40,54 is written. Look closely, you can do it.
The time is 10,31,45
